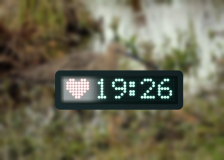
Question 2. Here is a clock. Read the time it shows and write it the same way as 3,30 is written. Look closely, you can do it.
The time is 19,26
